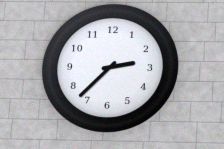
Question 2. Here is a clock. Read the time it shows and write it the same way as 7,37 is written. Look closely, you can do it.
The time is 2,37
